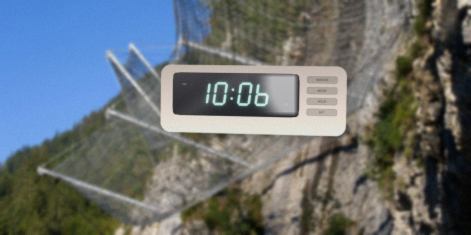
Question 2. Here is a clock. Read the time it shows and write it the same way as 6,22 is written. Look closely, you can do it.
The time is 10,06
